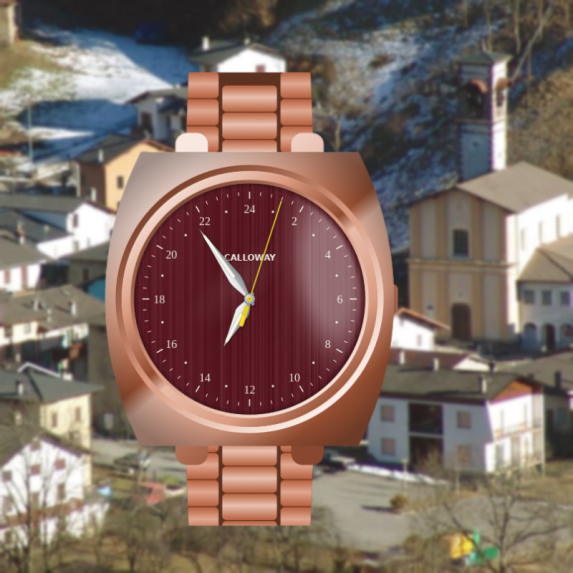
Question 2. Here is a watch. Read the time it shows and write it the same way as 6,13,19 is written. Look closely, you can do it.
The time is 13,54,03
